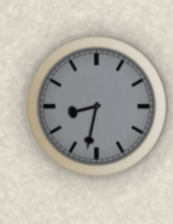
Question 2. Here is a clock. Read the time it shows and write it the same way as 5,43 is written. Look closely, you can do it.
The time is 8,32
